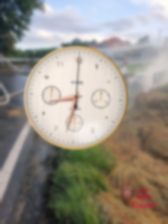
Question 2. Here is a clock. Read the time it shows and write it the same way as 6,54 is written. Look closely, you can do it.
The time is 8,32
